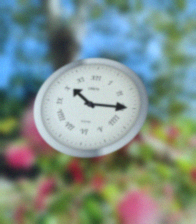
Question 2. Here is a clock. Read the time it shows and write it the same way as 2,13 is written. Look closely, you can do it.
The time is 10,15
